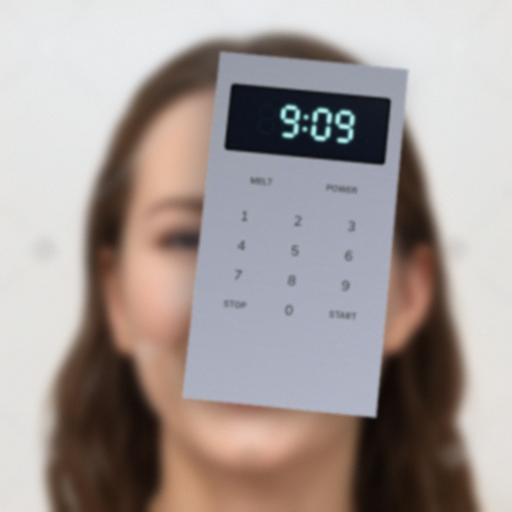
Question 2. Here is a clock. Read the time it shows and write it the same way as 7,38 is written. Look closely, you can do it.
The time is 9,09
